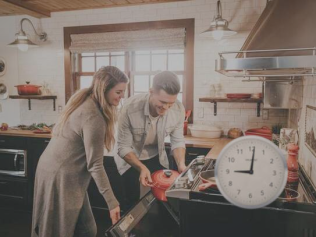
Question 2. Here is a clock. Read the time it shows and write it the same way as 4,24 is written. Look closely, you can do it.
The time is 9,01
